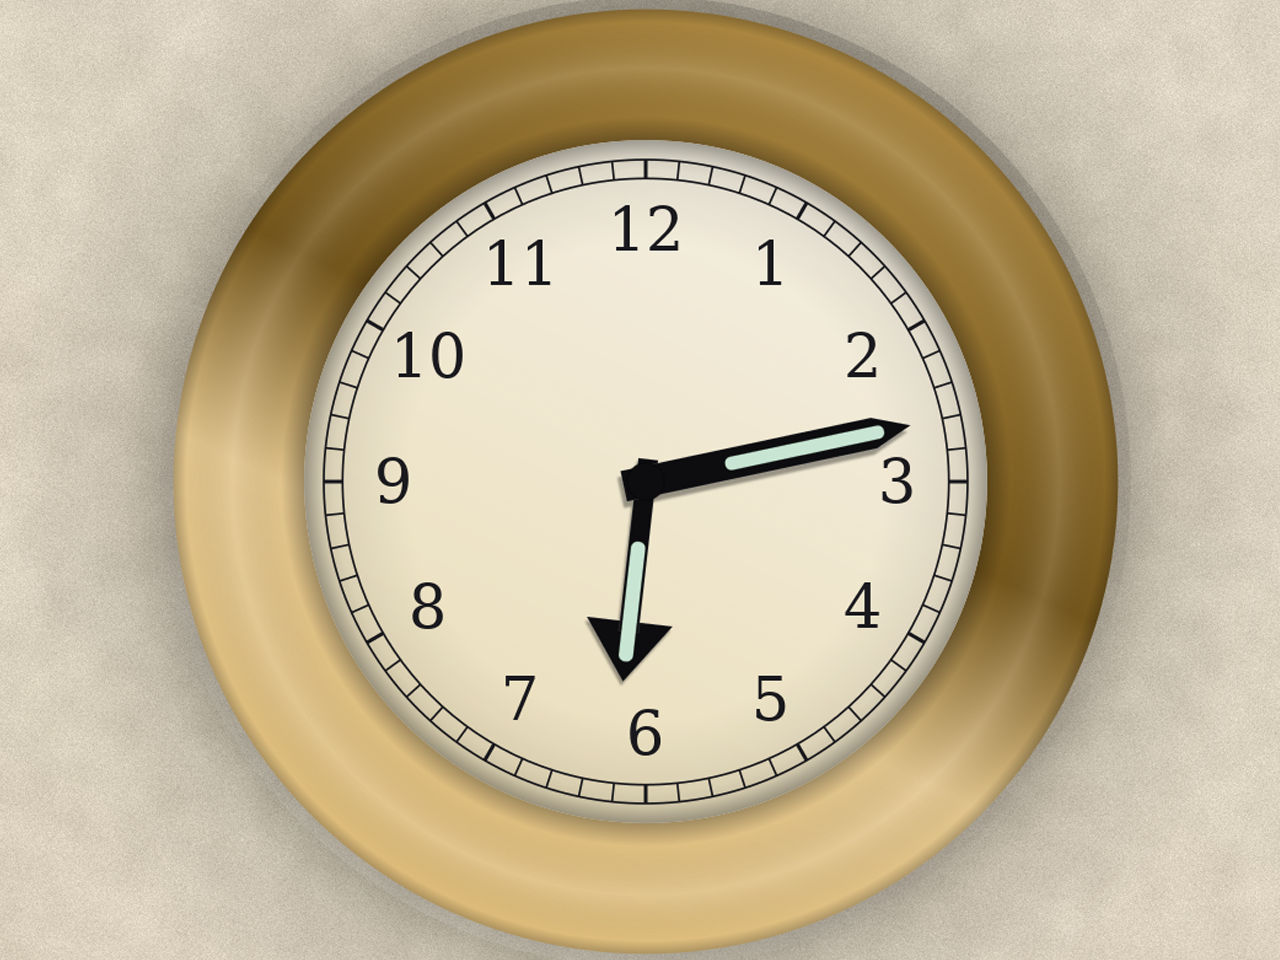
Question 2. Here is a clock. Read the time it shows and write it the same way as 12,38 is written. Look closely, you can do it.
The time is 6,13
